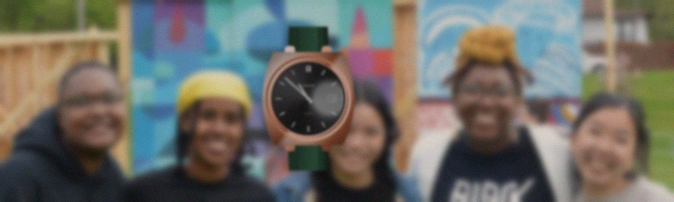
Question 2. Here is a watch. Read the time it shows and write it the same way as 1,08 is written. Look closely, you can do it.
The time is 10,52
